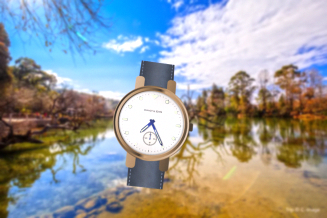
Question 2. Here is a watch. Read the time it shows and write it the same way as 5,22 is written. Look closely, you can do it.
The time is 7,25
